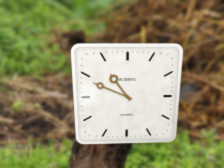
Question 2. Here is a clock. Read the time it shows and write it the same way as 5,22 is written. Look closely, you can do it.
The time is 10,49
